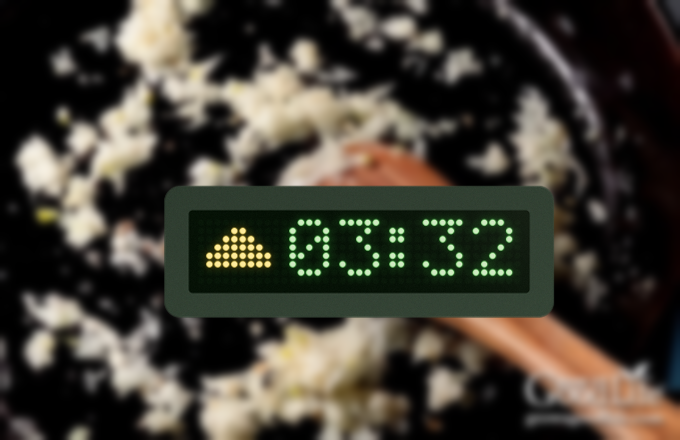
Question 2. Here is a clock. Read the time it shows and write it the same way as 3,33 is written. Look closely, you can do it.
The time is 3,32
